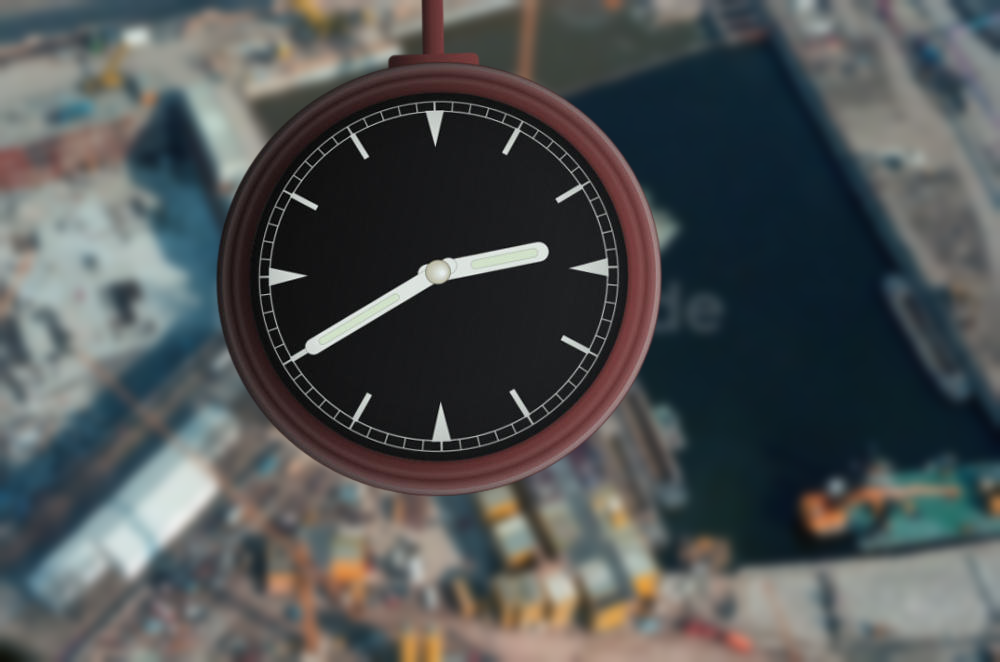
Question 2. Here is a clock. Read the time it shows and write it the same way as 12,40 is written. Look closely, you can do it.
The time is 2,40
